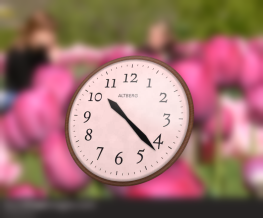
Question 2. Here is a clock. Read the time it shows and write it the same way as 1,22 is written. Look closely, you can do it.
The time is 10,22
